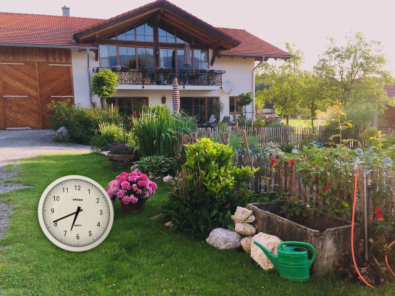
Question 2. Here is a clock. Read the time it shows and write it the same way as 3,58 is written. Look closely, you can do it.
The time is 6,41
